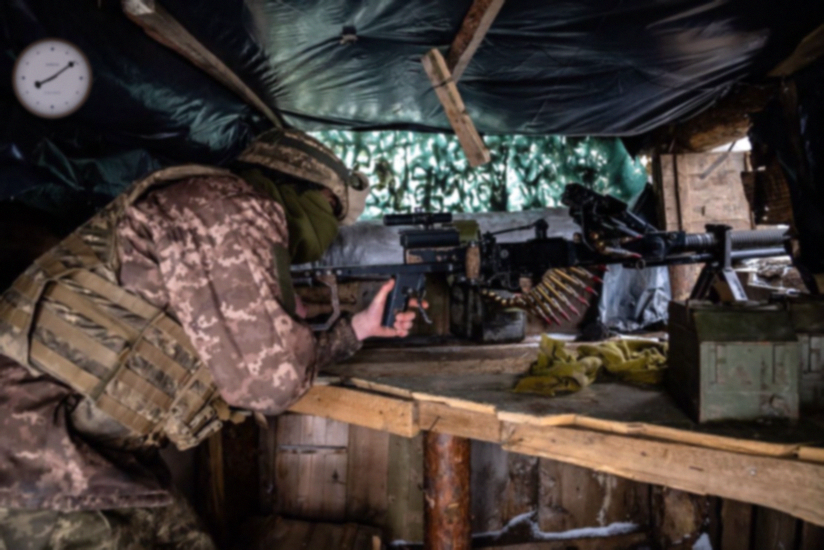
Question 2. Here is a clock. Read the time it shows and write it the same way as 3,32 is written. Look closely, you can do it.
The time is 8,09
